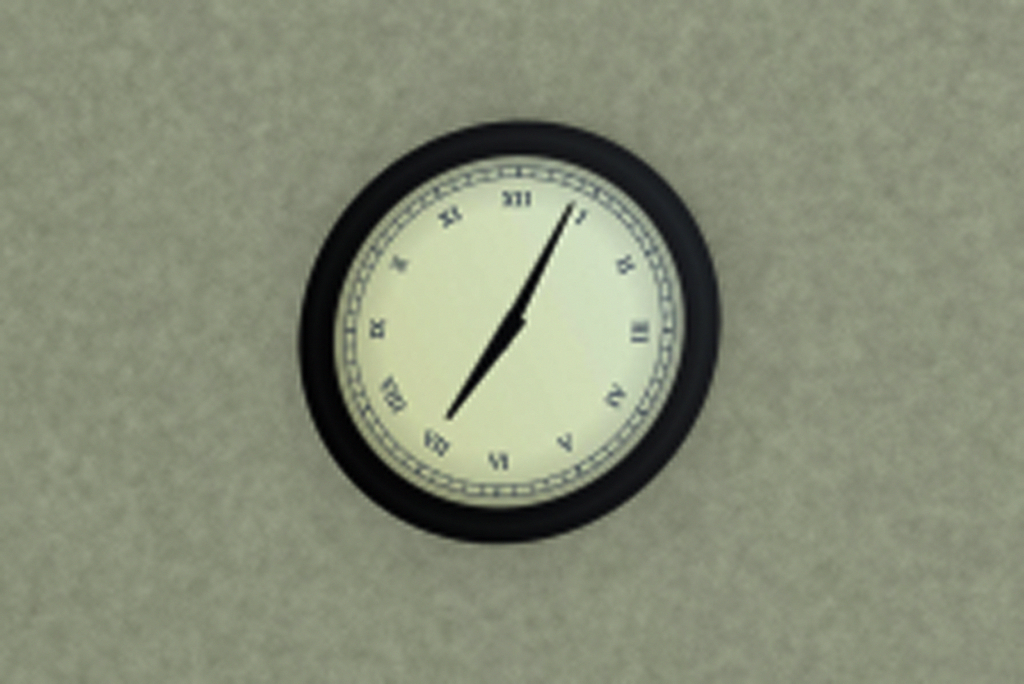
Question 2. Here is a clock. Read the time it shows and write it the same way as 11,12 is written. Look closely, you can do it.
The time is 7,04
